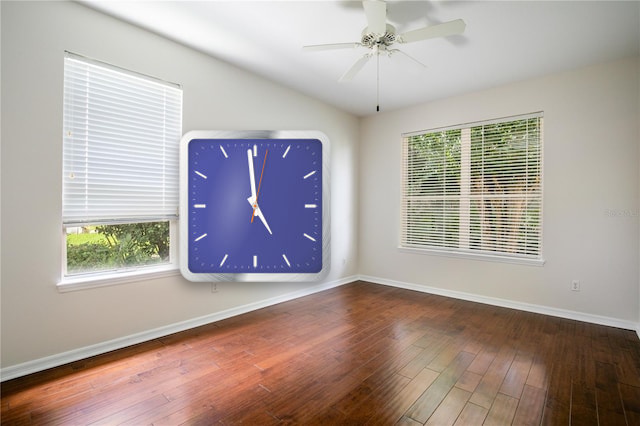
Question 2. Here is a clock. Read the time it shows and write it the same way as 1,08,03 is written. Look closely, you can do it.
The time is 4,59,02
